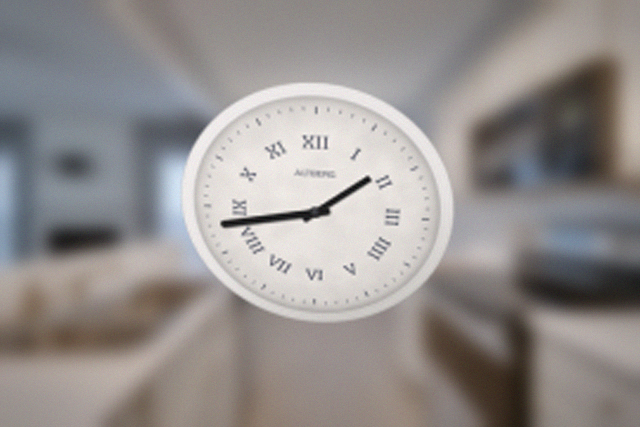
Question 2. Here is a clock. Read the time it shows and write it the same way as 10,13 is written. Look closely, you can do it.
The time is 1,43
